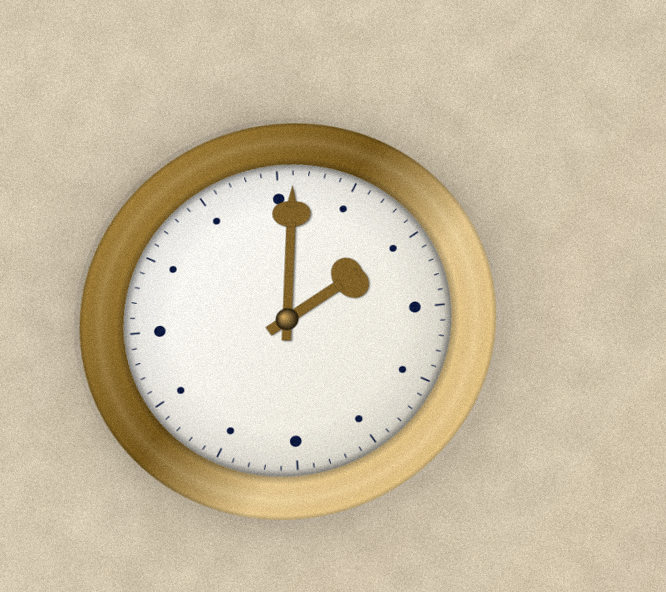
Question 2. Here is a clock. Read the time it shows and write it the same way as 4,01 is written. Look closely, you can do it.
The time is 2,01
